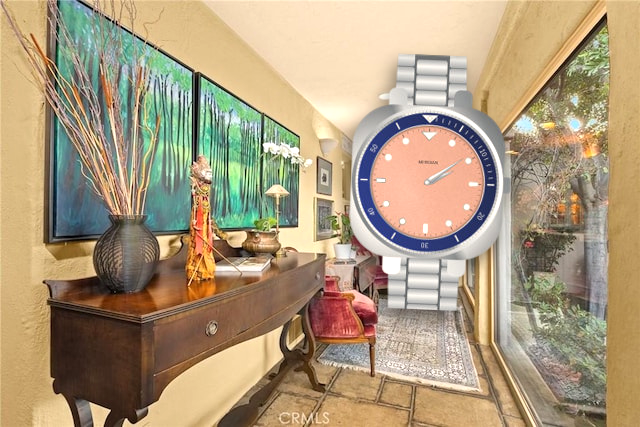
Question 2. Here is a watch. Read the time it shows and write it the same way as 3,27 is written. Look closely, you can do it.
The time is 2,09
